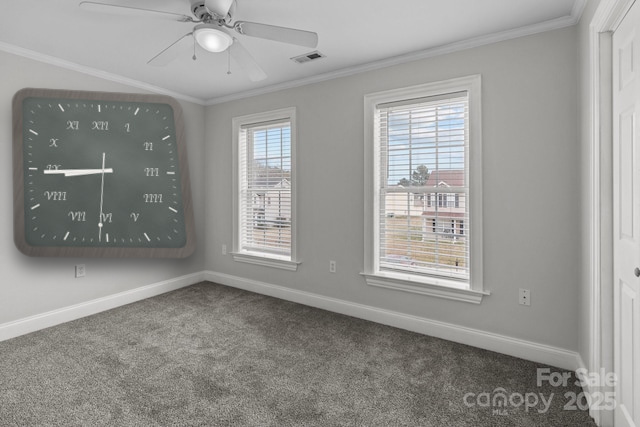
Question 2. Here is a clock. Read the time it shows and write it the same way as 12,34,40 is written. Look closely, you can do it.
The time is 8,44,31
